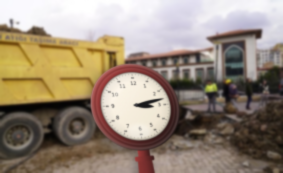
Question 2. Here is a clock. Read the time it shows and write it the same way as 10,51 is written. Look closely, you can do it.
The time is 3,13
